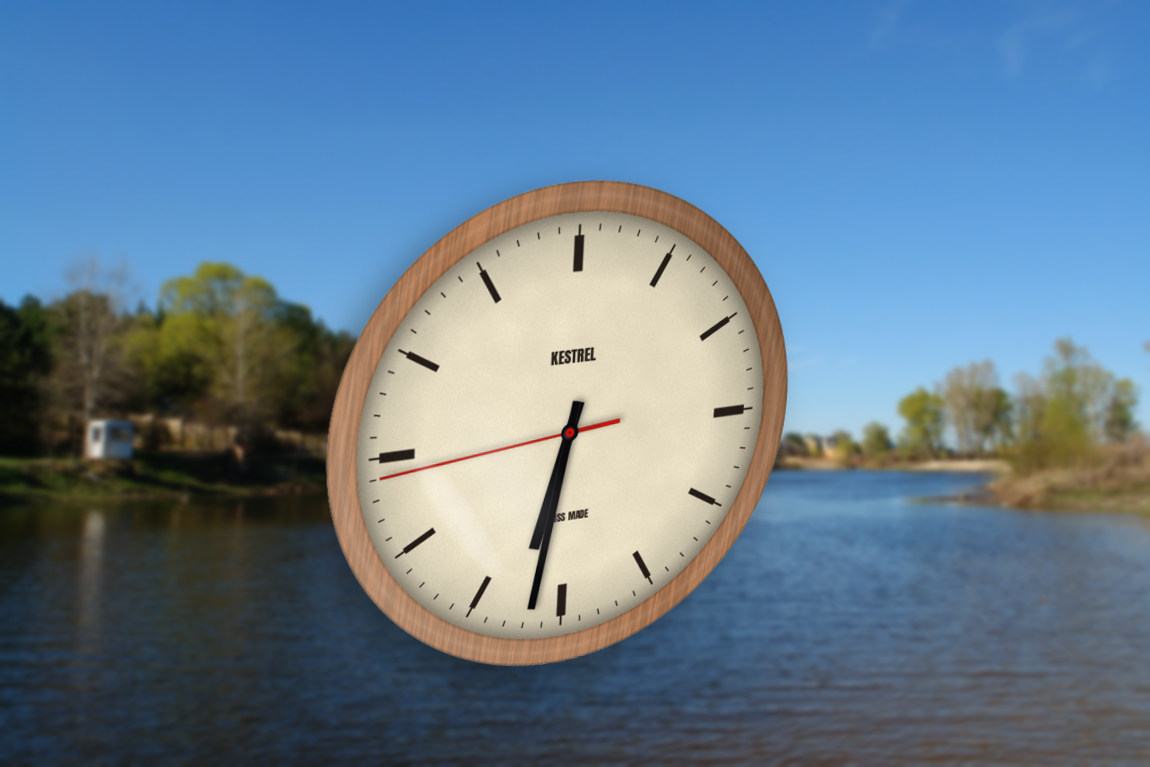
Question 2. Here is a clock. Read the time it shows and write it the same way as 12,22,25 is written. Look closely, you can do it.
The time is 6,31,44
